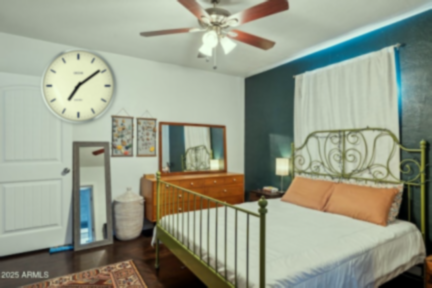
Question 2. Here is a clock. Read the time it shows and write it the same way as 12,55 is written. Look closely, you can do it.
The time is 7,09
